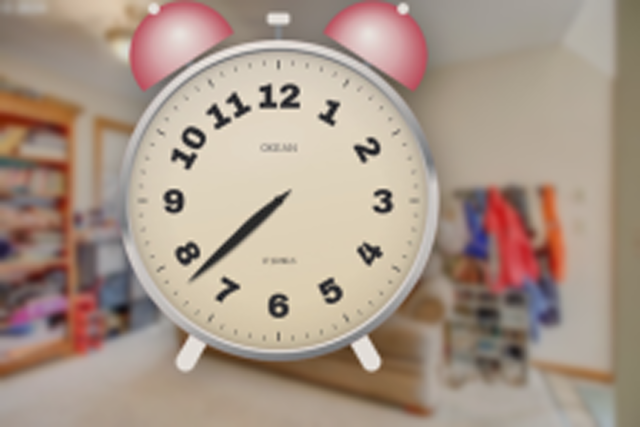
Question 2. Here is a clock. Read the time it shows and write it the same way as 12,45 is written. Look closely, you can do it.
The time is 7,38
